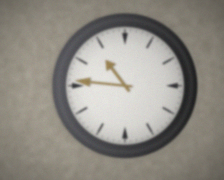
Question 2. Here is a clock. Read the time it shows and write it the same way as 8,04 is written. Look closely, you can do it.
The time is 10,46
